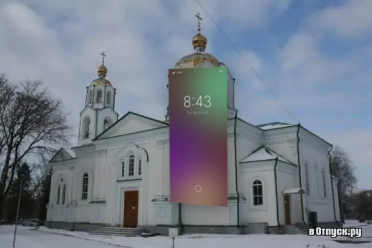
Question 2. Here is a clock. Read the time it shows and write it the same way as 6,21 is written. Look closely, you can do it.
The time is 8,43
